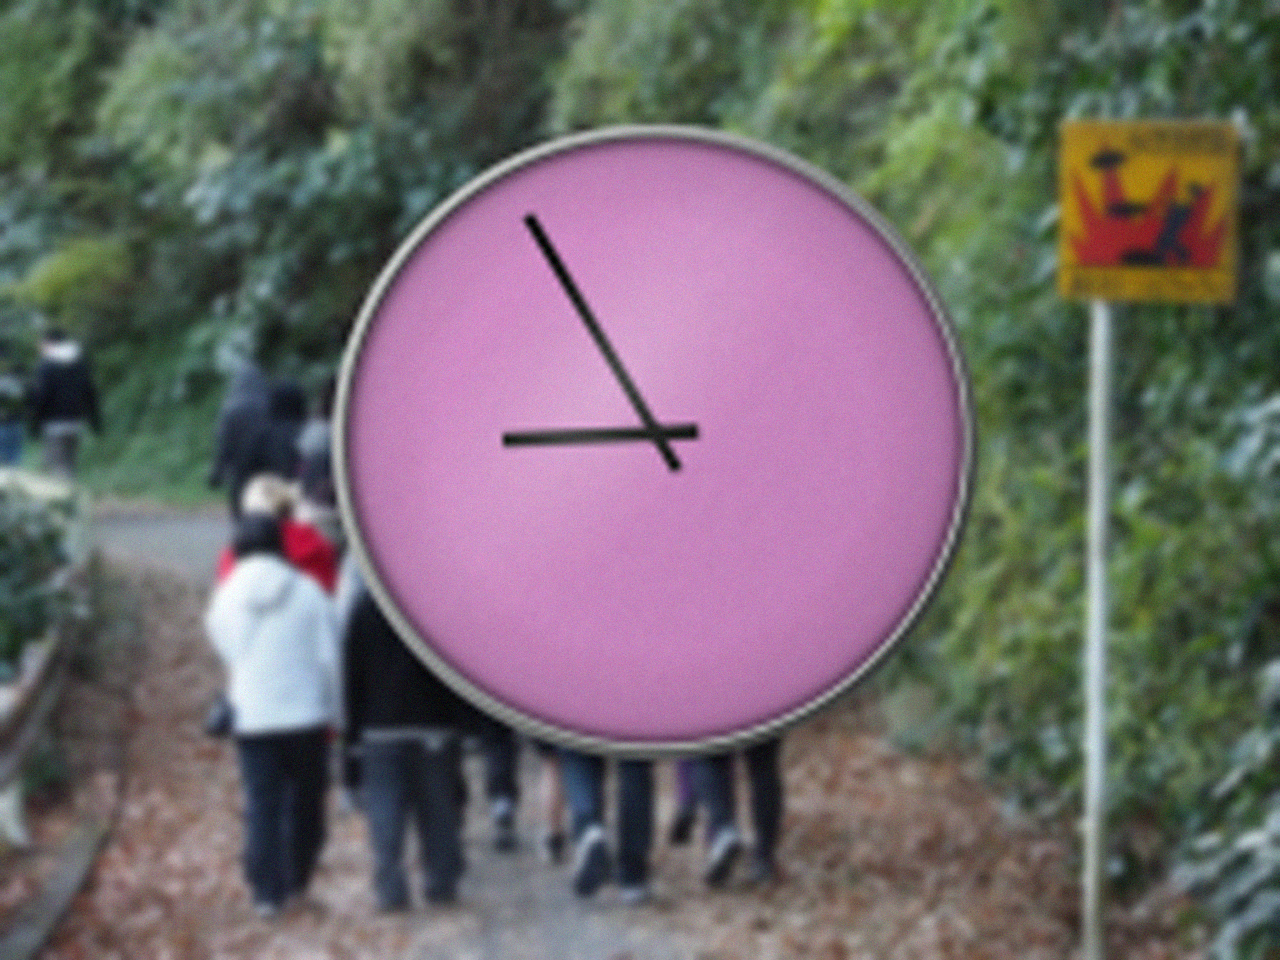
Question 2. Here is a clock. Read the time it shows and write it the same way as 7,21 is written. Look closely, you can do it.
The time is 8,55
